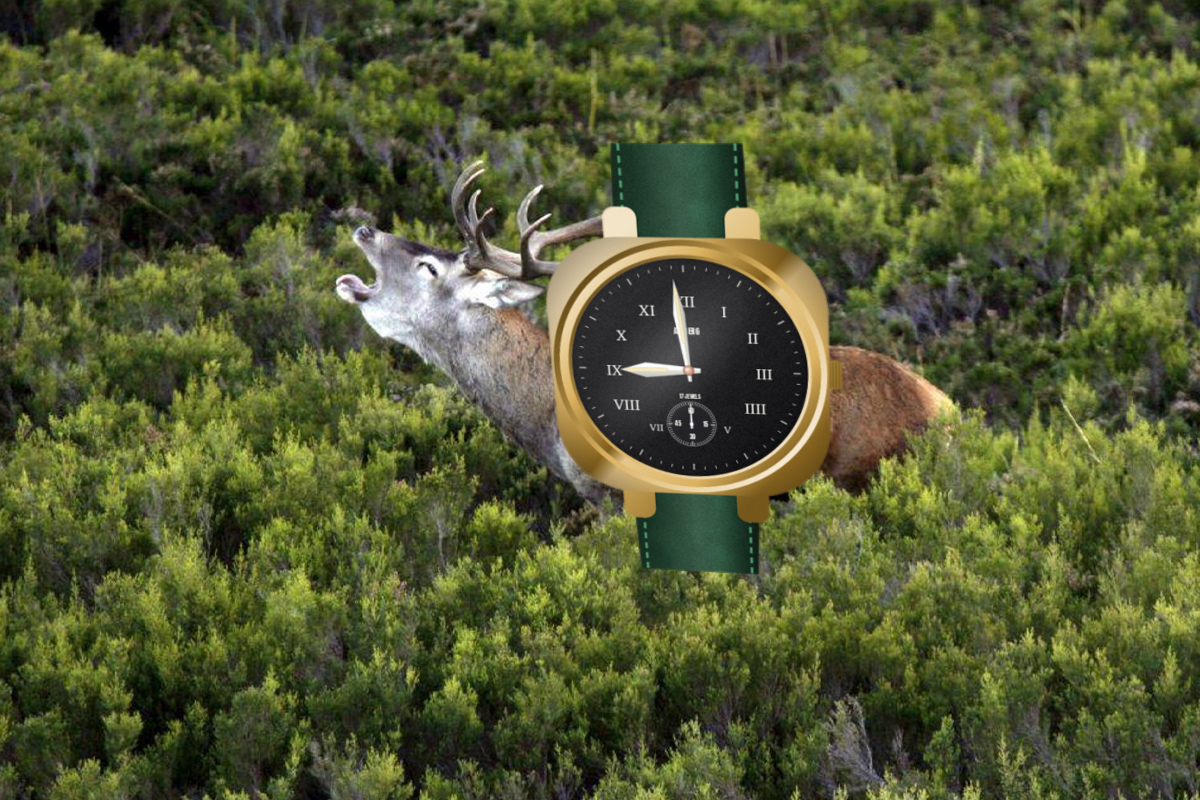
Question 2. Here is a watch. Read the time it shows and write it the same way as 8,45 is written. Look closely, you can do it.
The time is 8,59
